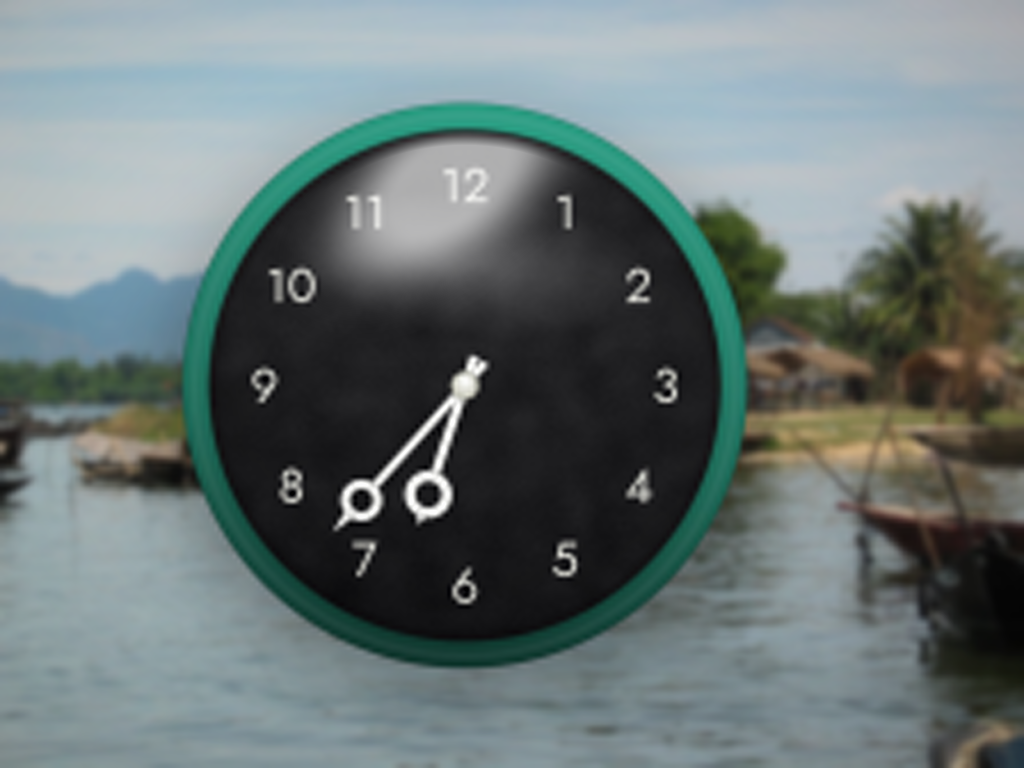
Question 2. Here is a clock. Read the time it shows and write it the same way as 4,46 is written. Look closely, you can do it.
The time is 6,37
